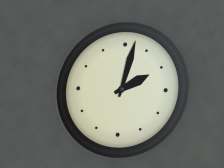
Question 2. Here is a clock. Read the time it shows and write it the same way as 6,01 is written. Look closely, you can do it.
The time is 2,02
